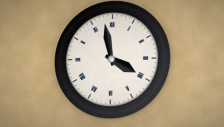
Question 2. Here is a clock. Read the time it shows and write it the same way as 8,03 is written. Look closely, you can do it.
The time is 3,58
